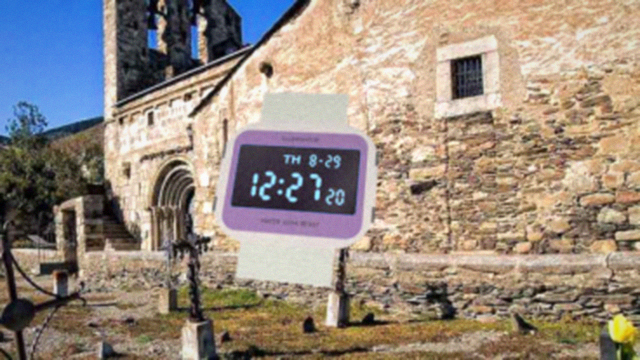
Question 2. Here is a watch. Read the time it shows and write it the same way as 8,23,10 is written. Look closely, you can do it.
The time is 12,27,20
